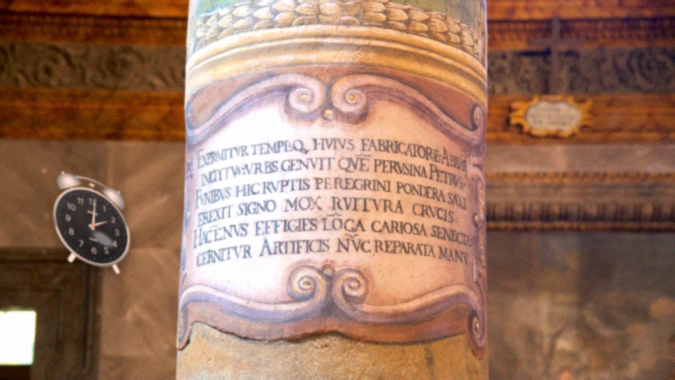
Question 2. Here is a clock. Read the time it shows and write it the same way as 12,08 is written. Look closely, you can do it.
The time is 2,01
